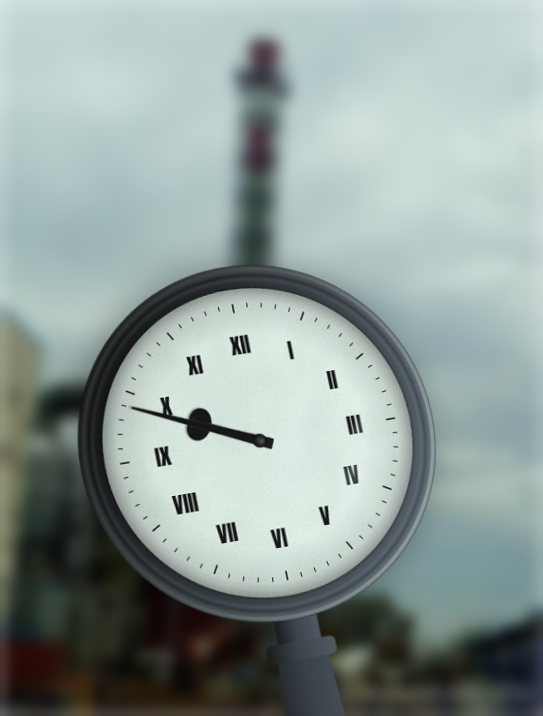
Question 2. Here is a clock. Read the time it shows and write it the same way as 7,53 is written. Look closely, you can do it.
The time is 9,49
